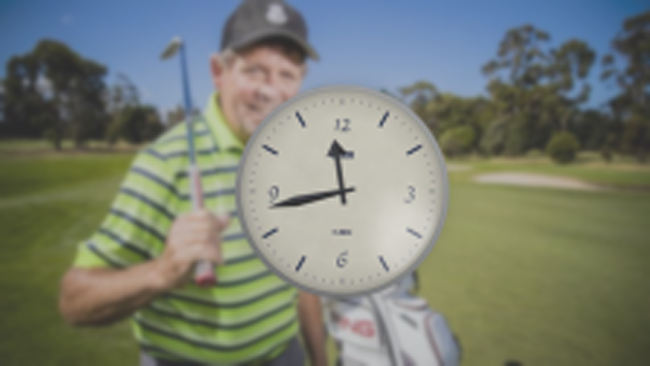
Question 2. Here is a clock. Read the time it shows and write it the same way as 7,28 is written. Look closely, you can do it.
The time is 11,43
